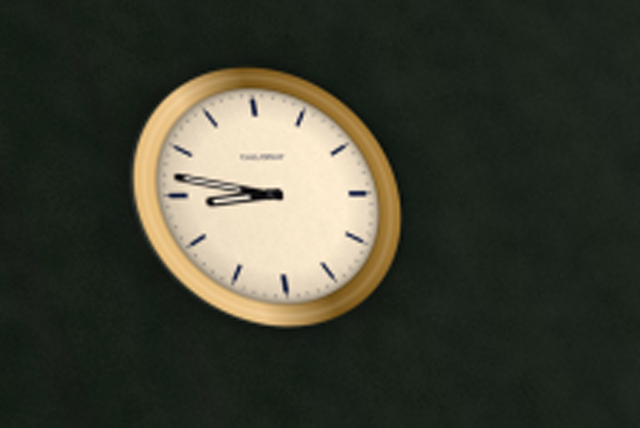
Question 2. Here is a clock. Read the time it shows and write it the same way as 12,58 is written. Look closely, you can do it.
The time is 8,47
